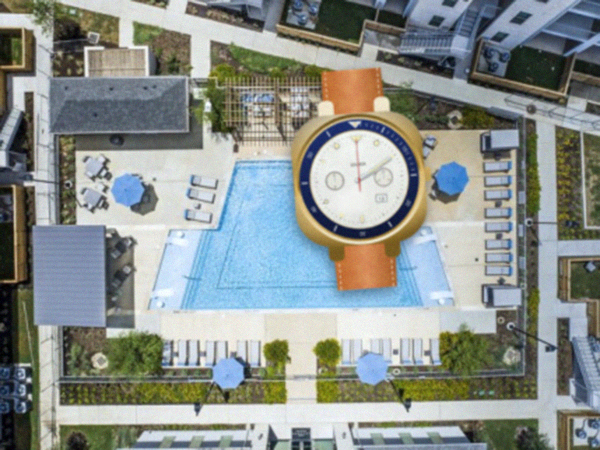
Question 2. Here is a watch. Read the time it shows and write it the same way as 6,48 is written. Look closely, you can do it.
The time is 2,10
